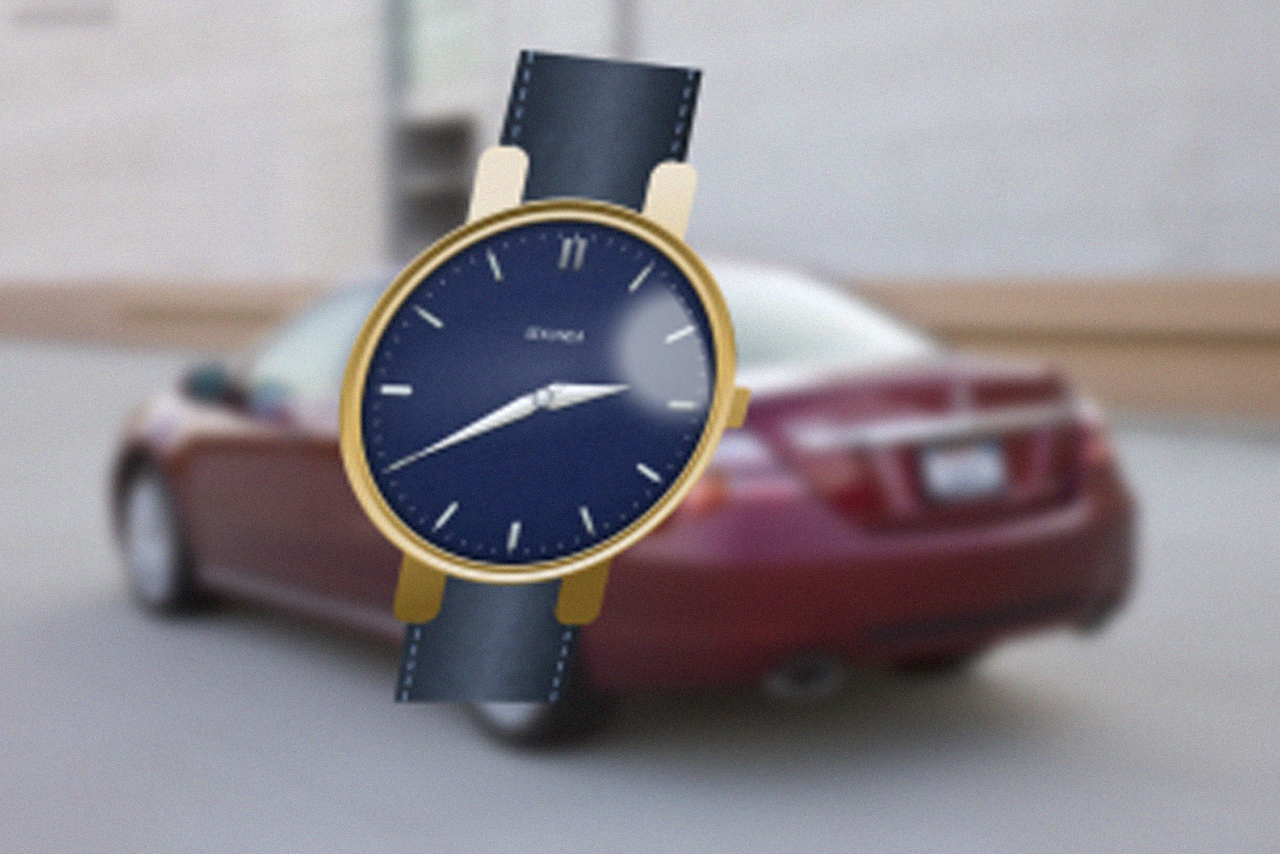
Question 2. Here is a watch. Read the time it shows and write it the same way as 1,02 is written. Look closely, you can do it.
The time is 2,40
